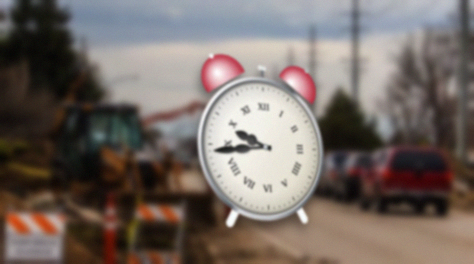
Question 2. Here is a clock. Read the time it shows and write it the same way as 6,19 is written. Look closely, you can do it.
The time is 9,44
